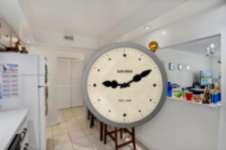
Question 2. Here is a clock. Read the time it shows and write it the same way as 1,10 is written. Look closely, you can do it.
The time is 9,10
